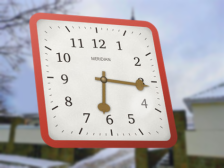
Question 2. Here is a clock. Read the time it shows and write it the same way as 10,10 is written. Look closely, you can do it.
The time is 6,16
